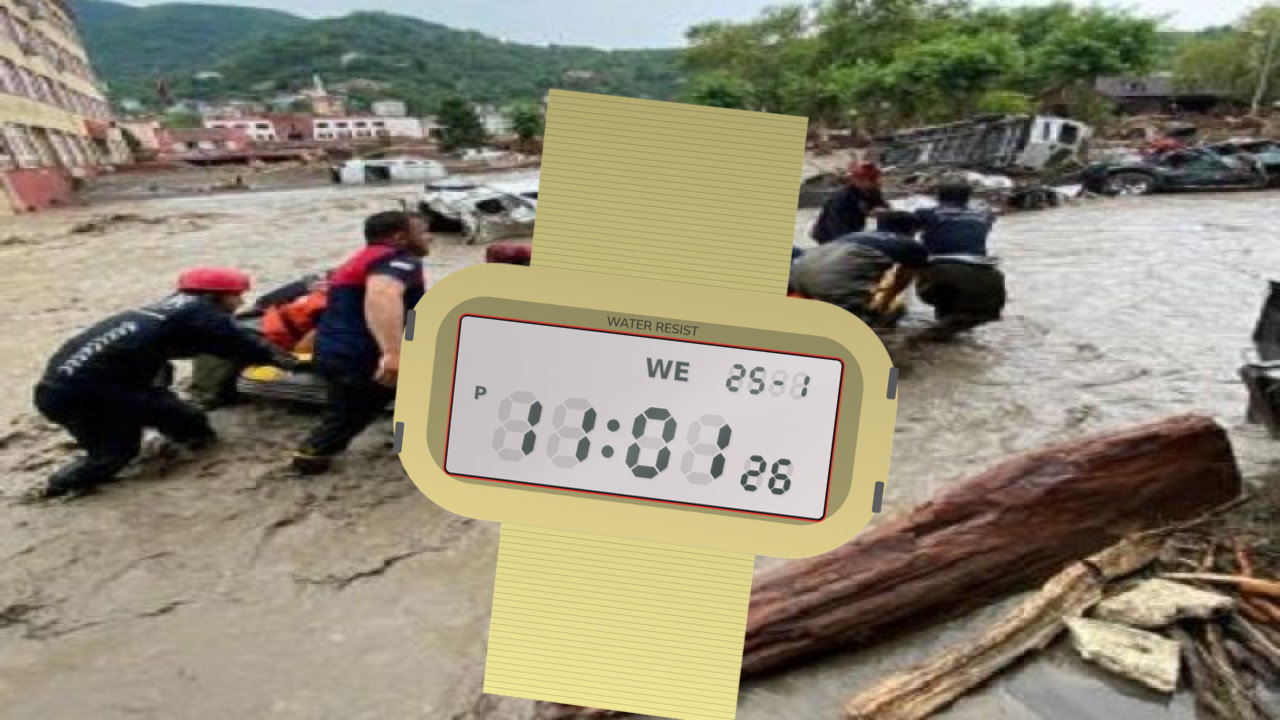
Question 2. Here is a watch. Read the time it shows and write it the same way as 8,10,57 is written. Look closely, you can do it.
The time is 11,01,26
